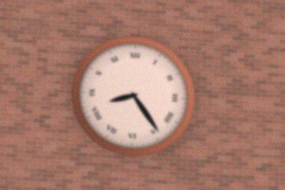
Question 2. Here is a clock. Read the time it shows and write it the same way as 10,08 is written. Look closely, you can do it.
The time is 8,24
